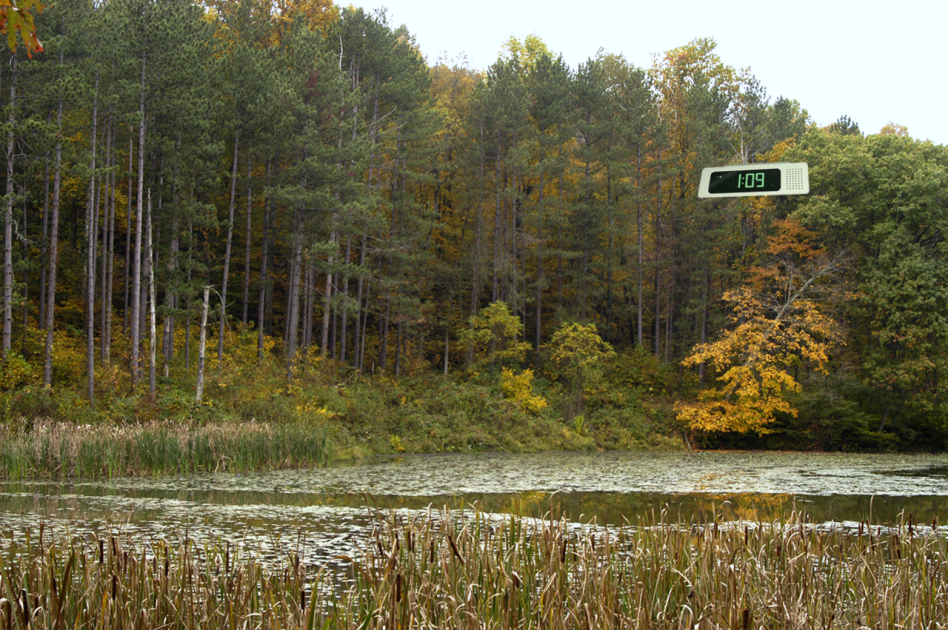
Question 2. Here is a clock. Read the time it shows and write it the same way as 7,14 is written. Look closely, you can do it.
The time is 1,09
